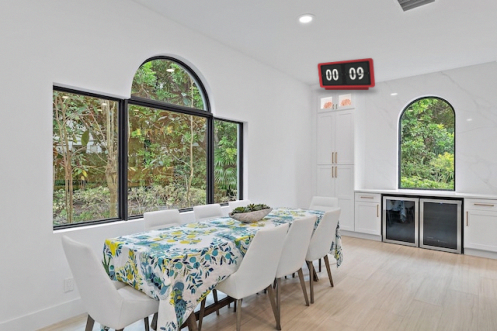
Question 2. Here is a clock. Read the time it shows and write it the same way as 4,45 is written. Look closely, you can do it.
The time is 0,09
